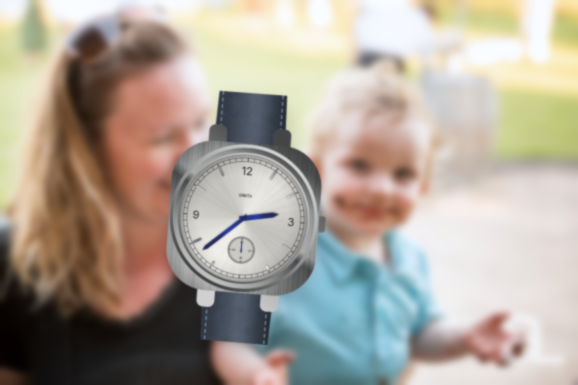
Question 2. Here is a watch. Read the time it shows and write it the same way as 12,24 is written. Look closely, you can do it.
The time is 2,38
